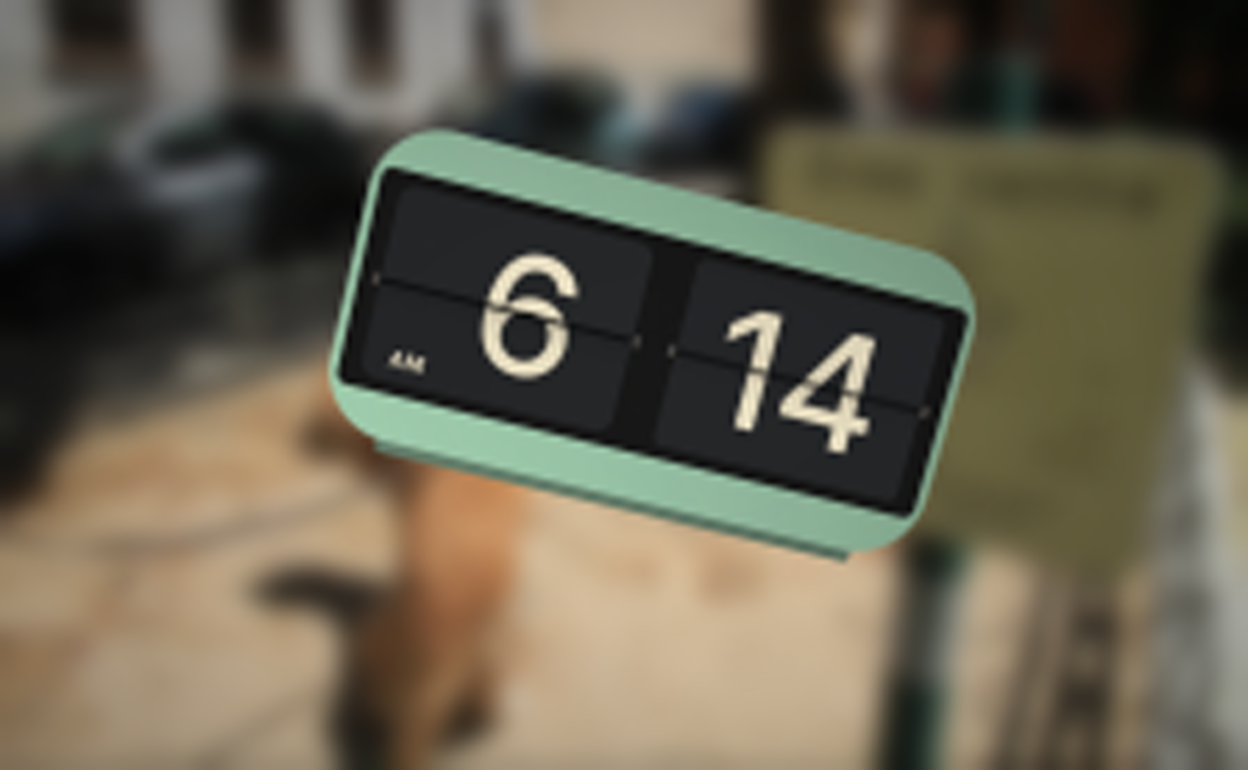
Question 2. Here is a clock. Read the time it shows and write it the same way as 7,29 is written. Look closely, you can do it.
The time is 6,14
